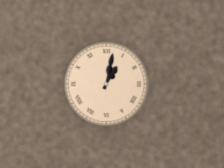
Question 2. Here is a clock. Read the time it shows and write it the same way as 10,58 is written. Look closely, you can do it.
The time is 1,02
